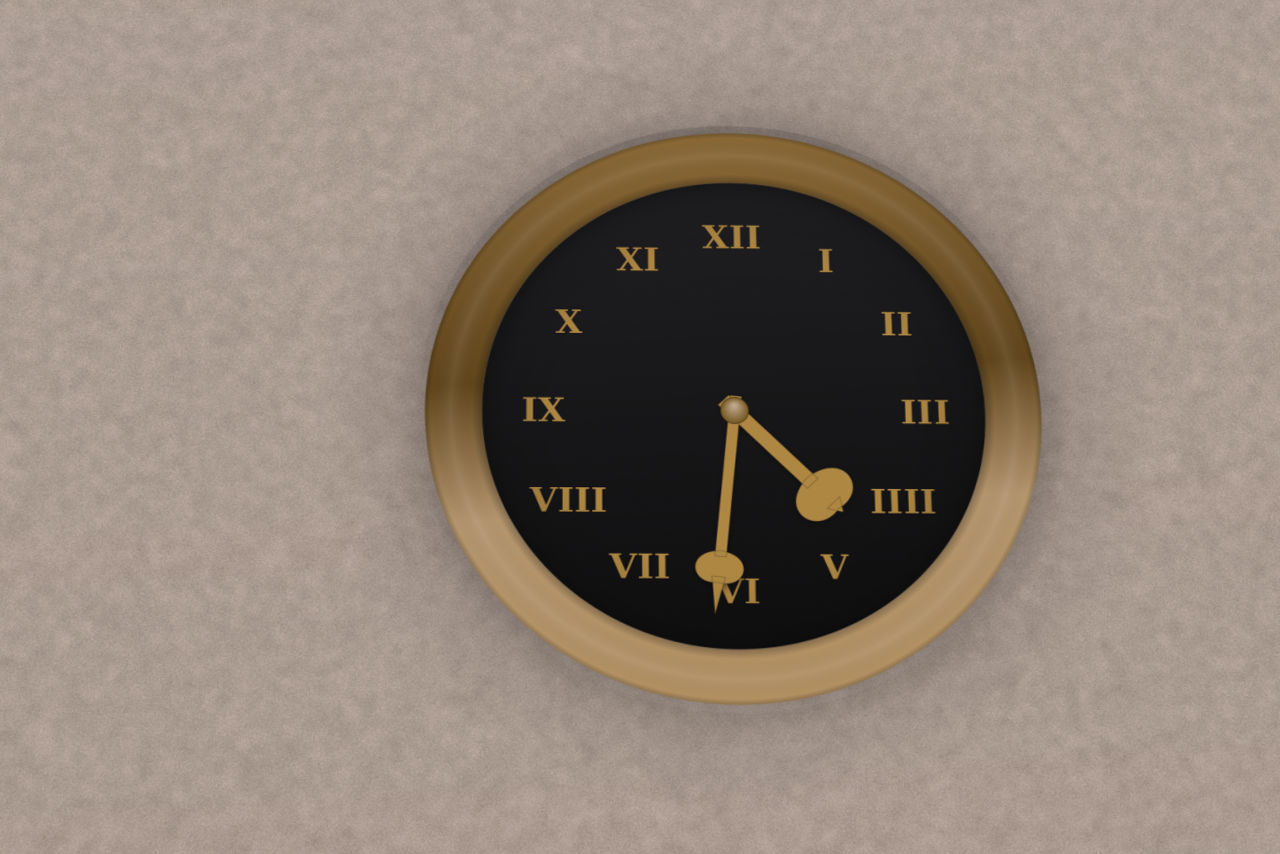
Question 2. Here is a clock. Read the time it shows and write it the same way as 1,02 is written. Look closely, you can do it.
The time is 4,31
